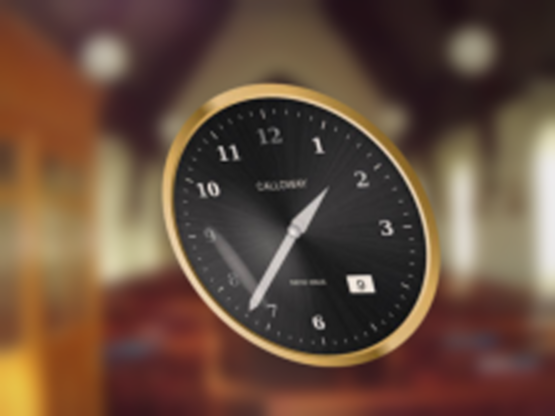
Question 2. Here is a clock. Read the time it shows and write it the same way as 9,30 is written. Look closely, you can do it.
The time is 1,37
